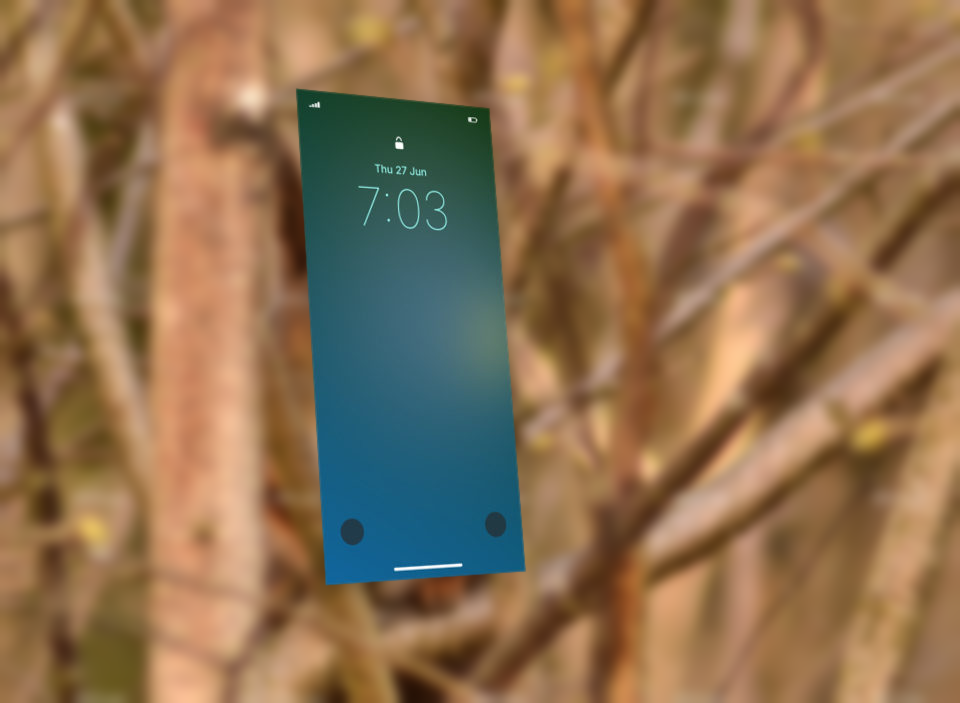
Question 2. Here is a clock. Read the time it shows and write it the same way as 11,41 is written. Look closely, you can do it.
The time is 7,03
